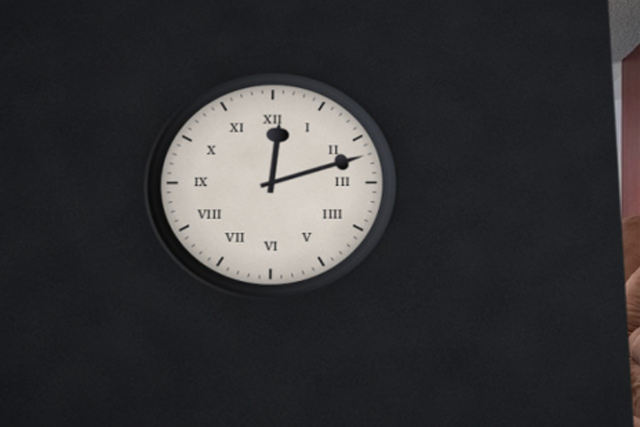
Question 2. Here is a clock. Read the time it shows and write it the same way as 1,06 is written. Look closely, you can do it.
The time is 12,12
